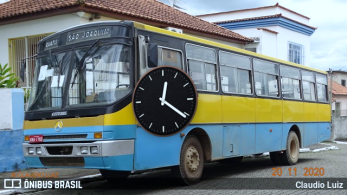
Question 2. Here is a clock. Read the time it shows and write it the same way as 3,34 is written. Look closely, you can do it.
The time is 12,21
